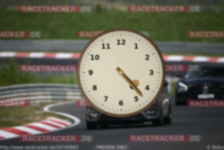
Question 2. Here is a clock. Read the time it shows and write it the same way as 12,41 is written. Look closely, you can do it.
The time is 4,23
